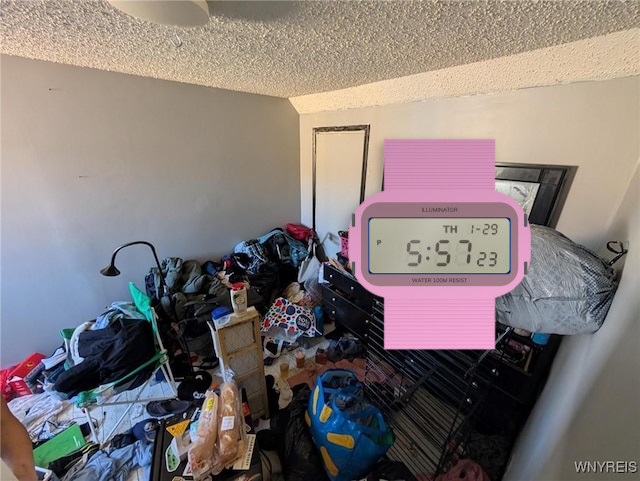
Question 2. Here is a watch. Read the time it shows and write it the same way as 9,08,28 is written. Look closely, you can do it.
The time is 5,57,23
